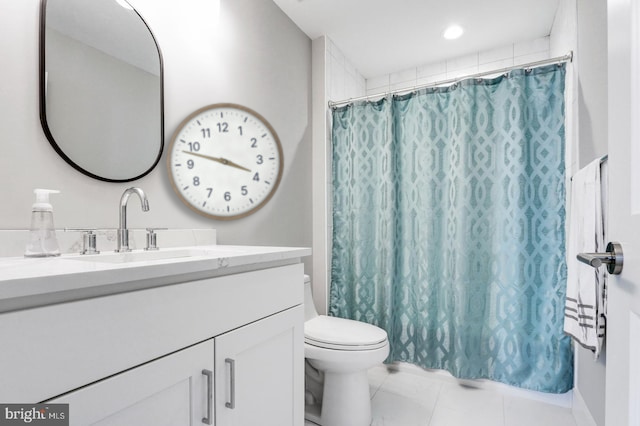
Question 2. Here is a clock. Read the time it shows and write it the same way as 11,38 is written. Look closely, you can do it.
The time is 3,48
